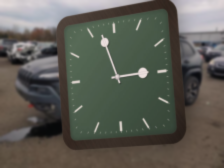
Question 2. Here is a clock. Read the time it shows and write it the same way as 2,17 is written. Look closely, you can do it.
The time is 2,57
